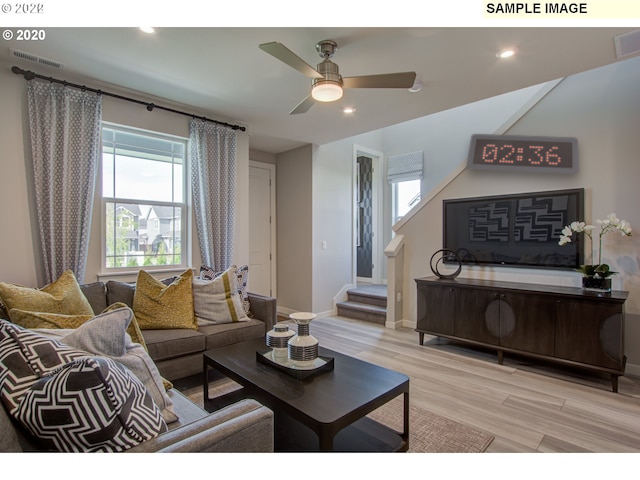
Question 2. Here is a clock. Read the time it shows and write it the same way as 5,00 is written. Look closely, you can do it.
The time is 2,36
